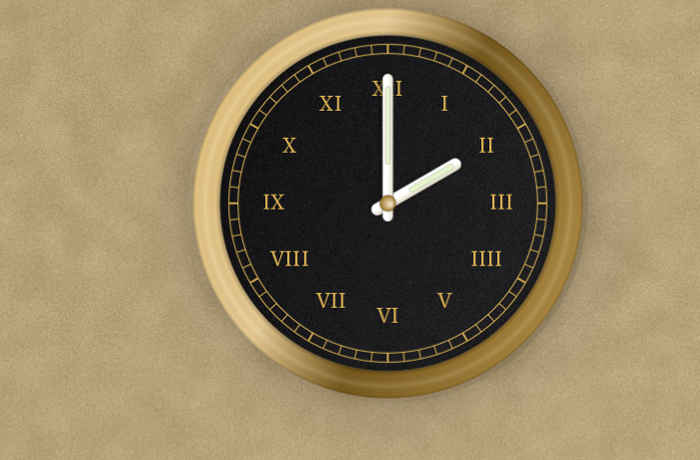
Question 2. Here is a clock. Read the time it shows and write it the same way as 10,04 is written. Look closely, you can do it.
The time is 2,00
